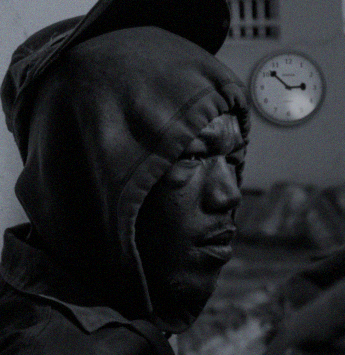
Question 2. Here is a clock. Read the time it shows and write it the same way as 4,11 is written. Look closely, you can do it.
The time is 2,52
